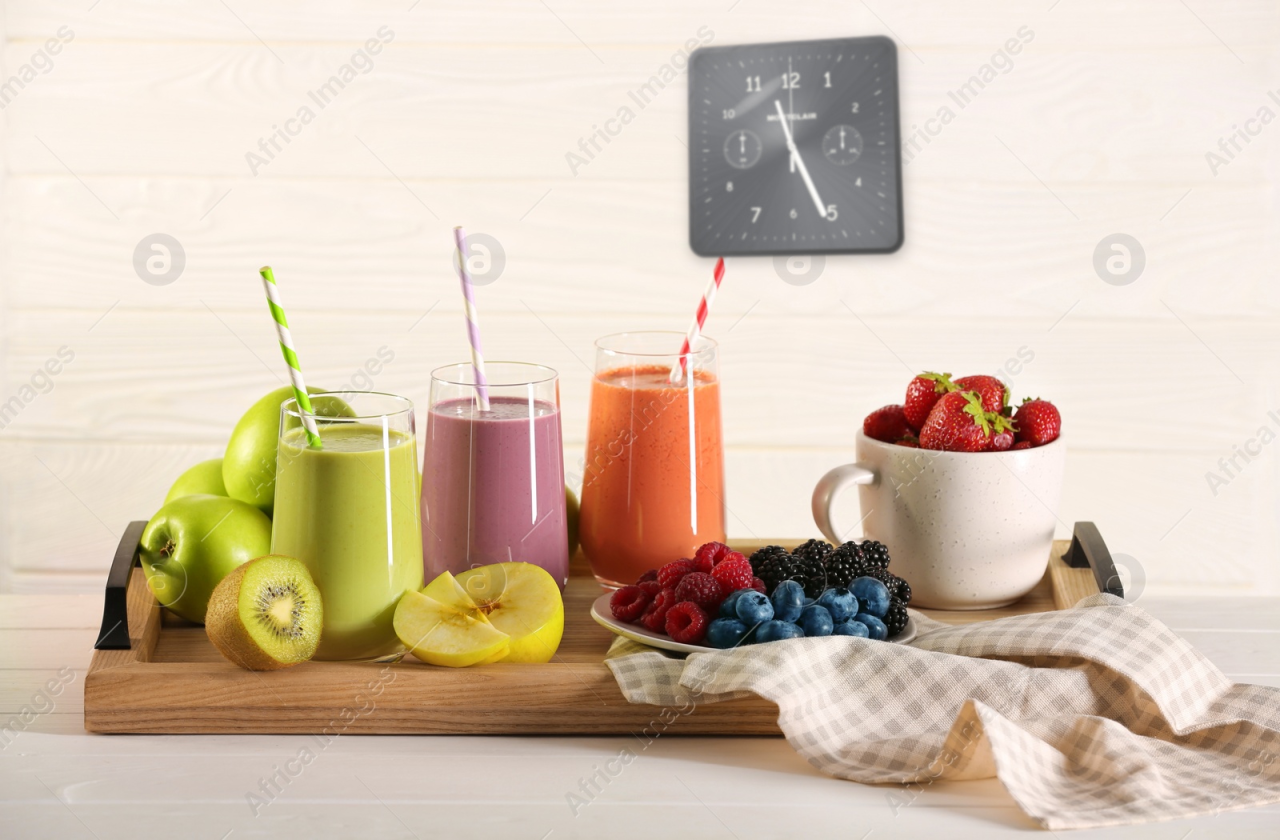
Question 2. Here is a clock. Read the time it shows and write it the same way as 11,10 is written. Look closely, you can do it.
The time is 11,26
